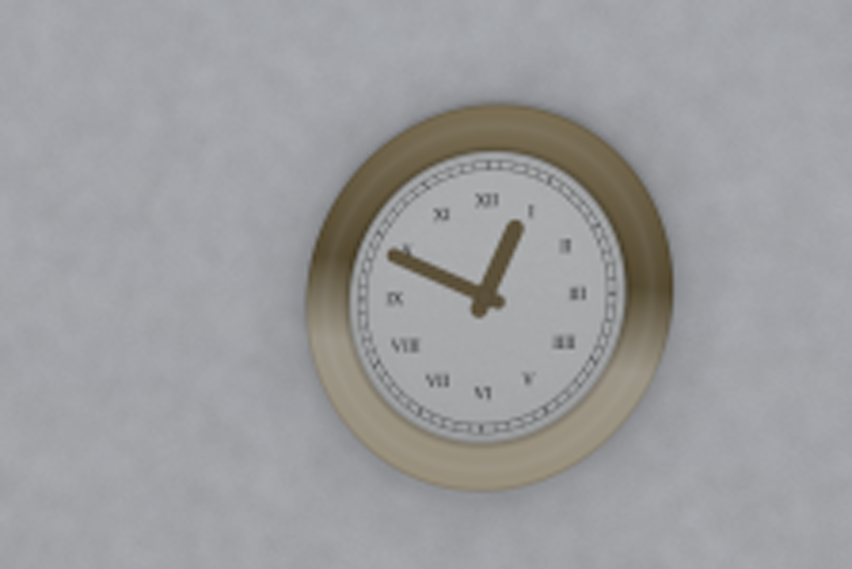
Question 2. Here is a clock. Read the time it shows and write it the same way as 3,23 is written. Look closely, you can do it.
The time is 12,49
